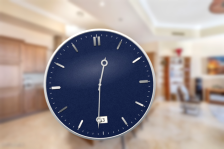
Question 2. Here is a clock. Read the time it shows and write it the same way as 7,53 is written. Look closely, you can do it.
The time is 12,31
